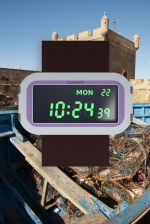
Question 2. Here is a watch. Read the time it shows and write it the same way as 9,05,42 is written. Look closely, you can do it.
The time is 10,24,39
